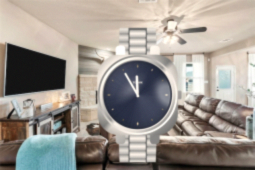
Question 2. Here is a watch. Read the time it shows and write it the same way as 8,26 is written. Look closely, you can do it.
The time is 11,55
